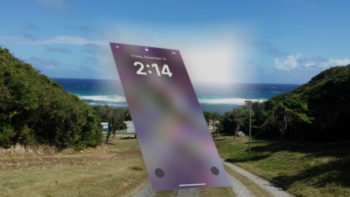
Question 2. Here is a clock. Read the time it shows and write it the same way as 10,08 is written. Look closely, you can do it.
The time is 2,14
